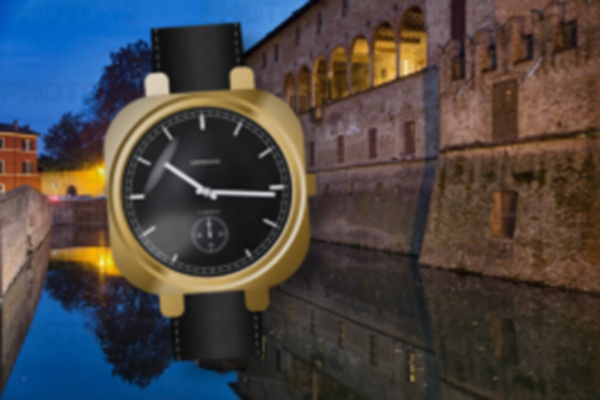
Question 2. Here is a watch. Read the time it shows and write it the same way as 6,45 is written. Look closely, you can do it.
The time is 10,16
